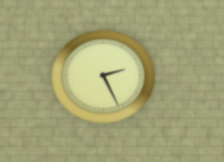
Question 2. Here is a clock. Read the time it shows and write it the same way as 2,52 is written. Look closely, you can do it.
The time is 2,26
